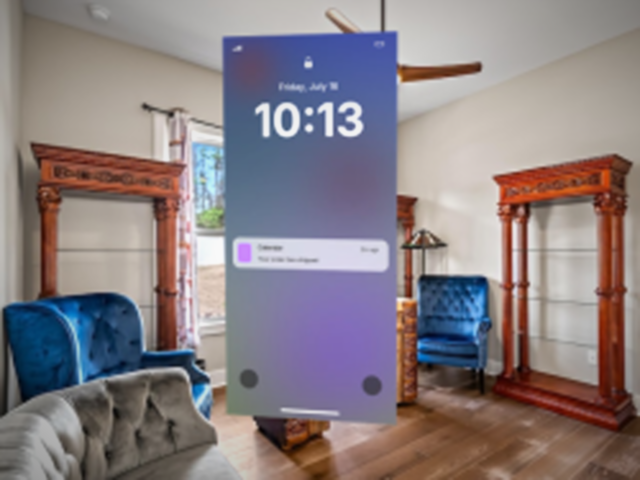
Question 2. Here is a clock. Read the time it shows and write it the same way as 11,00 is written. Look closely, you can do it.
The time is 10,13
